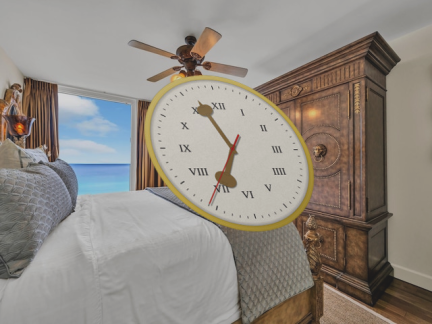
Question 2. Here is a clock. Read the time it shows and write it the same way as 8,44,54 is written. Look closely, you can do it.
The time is 6,56,36
